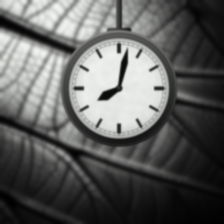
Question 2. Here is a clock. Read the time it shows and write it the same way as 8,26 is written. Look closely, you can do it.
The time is 8,02
